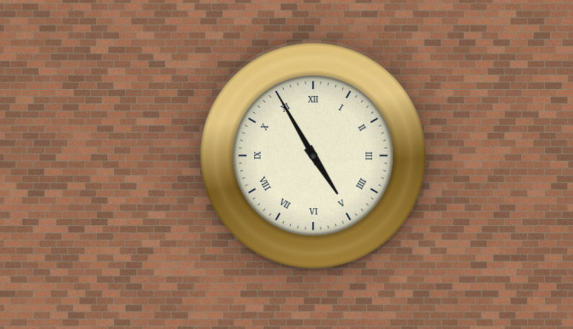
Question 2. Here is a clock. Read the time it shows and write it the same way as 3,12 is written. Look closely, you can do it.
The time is 4,55
